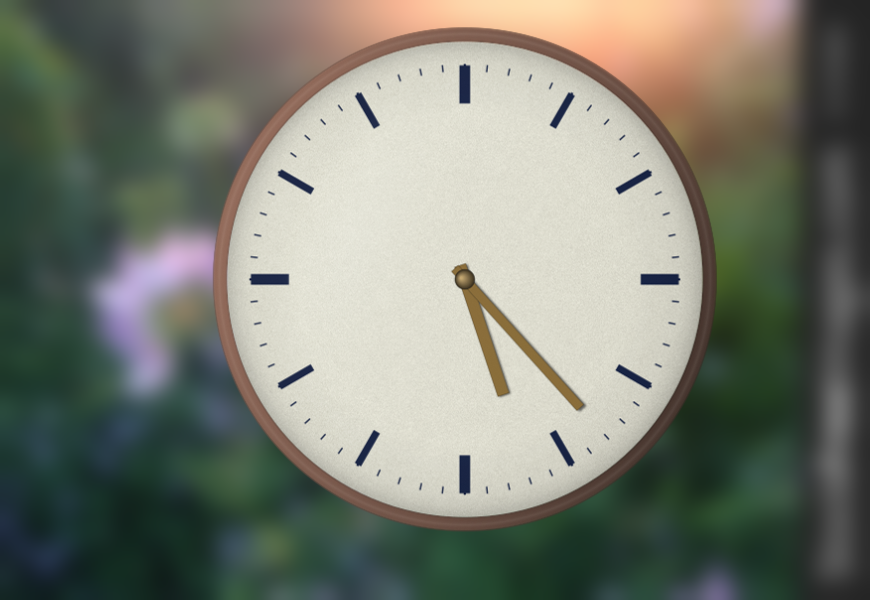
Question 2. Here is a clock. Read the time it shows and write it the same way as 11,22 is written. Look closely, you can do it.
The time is 5,23
